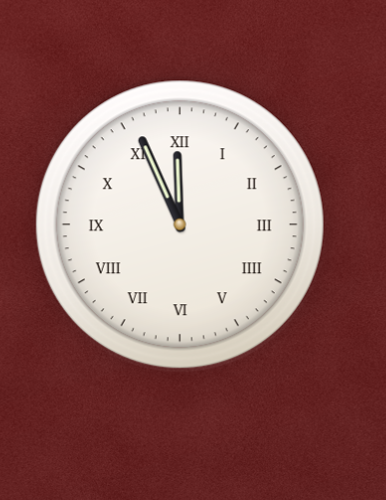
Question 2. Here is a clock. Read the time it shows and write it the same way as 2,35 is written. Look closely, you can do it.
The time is 11,56
